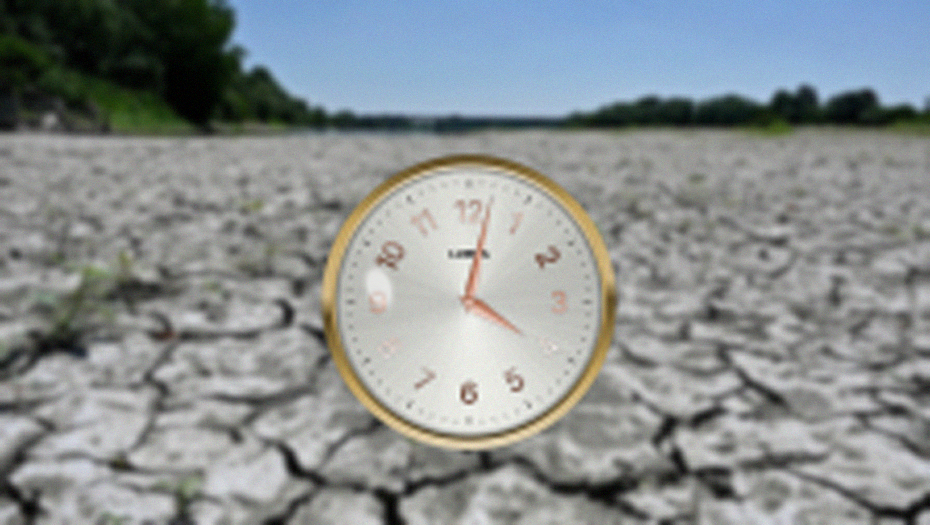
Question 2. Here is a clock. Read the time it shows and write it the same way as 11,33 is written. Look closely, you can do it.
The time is 4,02
